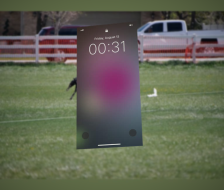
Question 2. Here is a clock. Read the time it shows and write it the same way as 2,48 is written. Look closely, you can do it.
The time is 0,31
